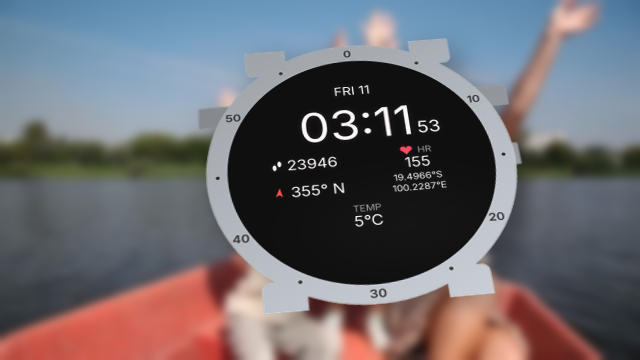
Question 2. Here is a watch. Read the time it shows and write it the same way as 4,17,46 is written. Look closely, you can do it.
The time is 3,11,53
